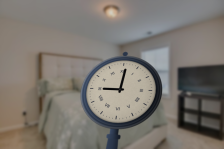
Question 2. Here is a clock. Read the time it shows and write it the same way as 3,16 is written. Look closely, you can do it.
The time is 9,01
